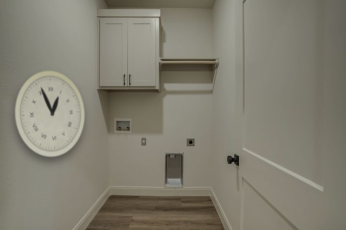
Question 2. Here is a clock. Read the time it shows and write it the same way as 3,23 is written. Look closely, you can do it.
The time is 12,56
